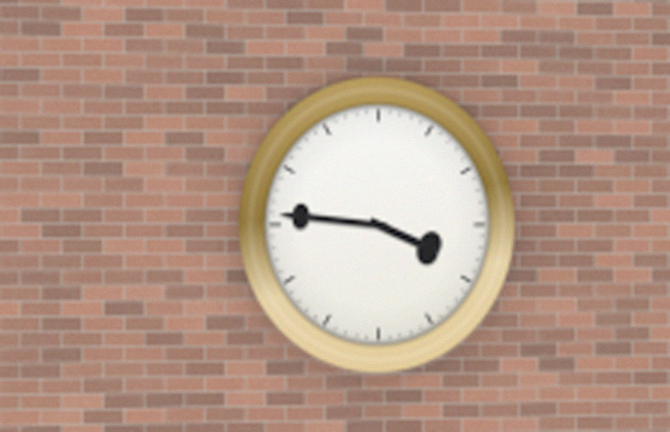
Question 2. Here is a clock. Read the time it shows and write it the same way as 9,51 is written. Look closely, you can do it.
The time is 3,46
